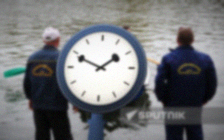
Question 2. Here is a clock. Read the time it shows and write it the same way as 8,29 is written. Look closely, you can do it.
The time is 1,49
